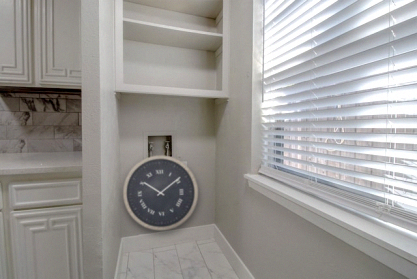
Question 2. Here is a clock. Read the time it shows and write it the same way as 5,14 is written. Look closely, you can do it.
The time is 10,09
